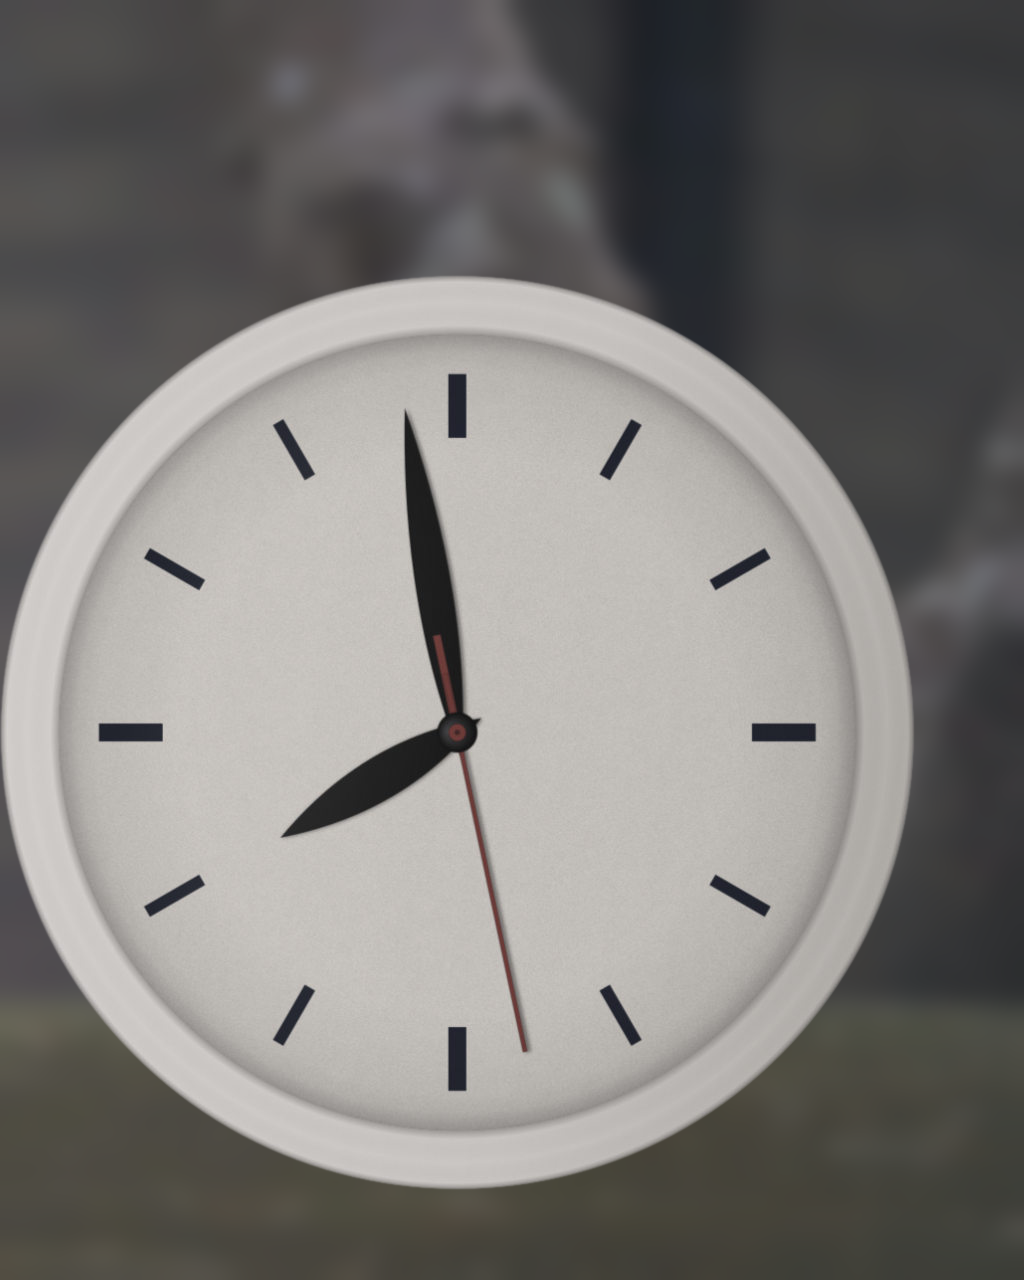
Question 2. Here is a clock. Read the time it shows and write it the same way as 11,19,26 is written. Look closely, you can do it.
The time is 7,58,28
